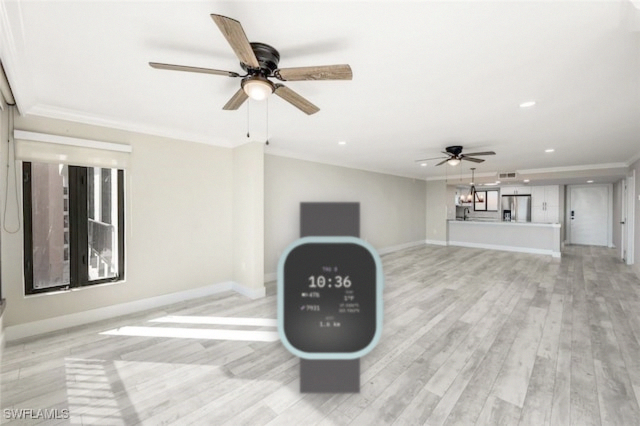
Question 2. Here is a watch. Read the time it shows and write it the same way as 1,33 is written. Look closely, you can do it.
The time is 10,36
